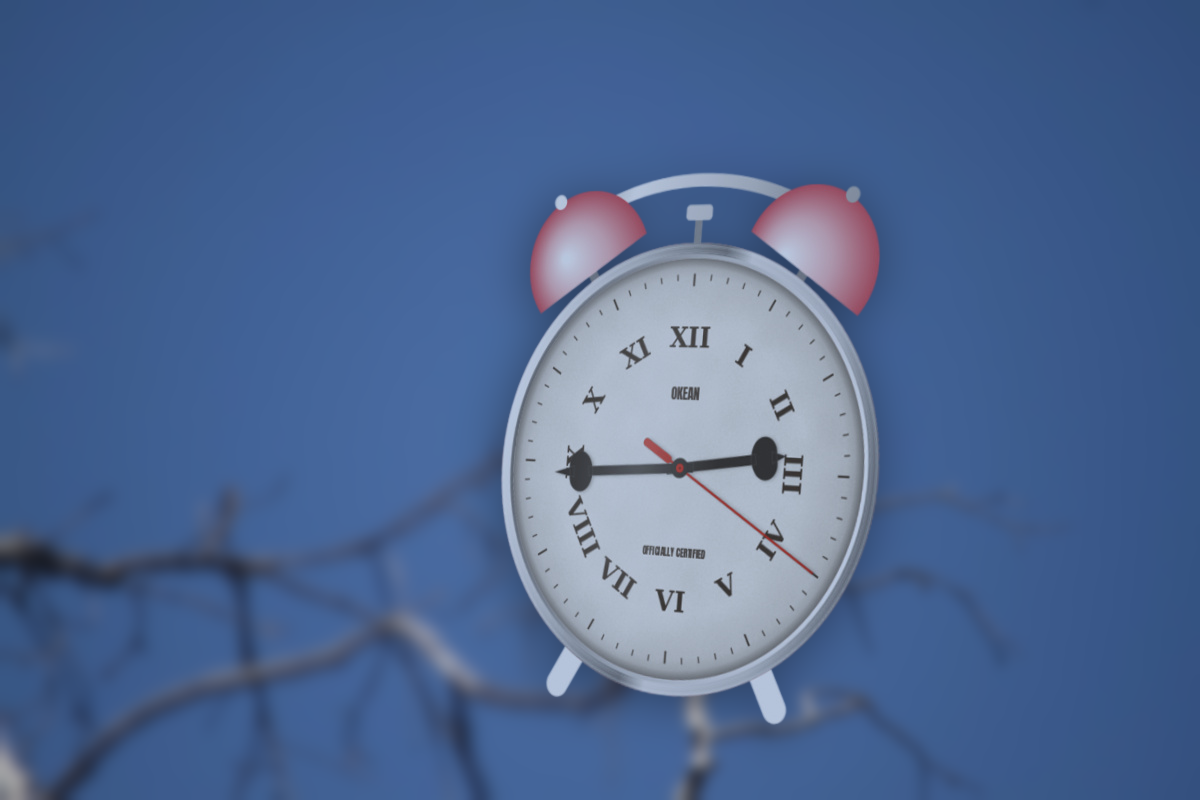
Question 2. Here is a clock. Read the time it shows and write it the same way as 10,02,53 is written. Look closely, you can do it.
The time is 2,44,20
